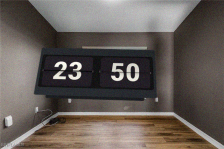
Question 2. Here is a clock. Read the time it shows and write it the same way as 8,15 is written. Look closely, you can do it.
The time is 23,50
